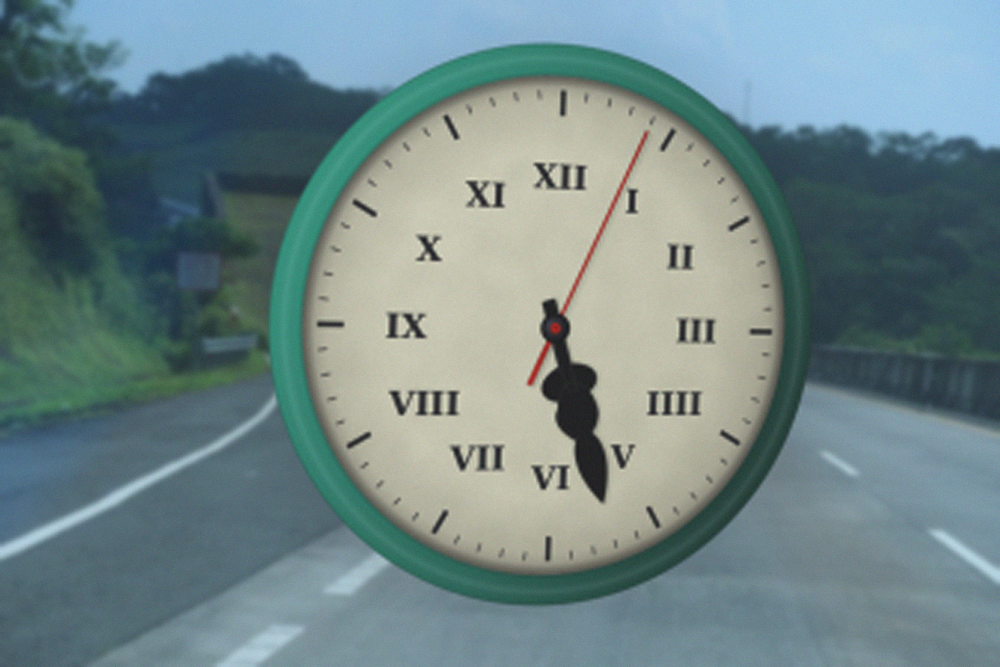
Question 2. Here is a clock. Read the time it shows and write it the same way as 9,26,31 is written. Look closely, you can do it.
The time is 5,27,04
